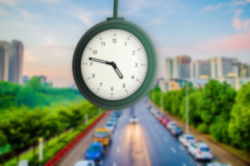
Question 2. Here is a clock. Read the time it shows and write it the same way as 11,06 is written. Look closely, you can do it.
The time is 4,47
